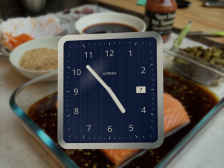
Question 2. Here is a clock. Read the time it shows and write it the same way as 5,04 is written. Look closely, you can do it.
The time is 4,53
